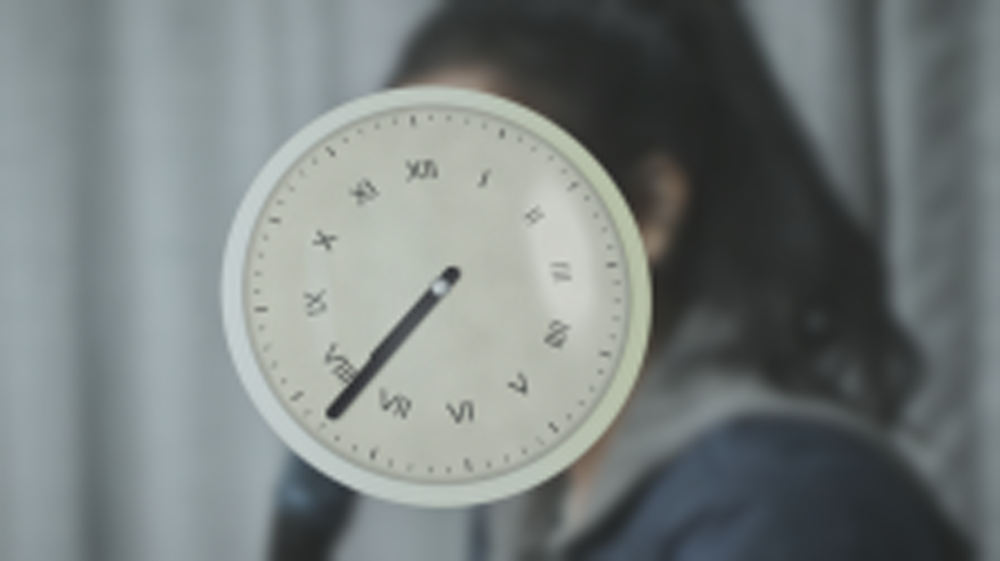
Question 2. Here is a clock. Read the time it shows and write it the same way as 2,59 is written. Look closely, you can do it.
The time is 7,38
